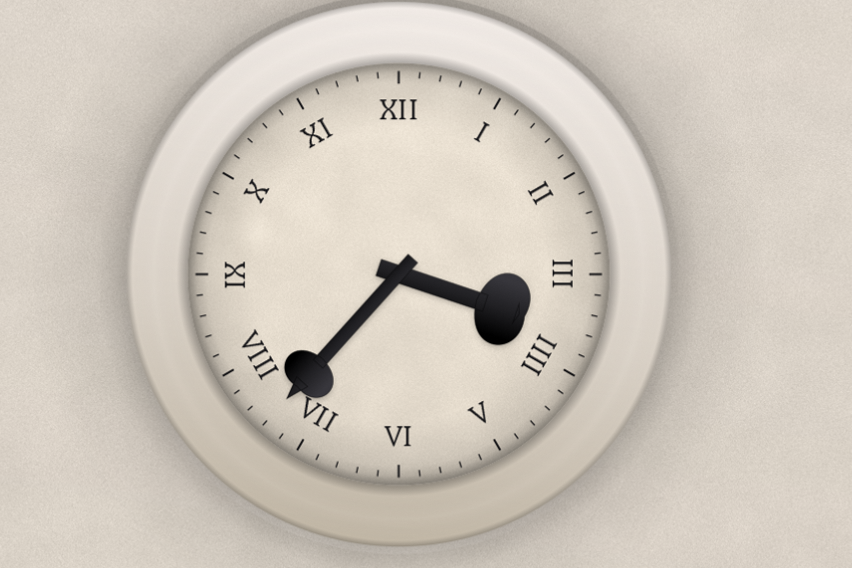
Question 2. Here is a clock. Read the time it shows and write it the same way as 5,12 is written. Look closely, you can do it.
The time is 3,37
